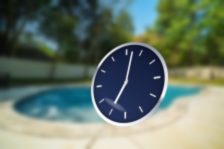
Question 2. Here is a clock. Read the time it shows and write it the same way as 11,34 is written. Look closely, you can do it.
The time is 7,02
